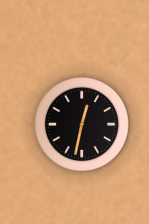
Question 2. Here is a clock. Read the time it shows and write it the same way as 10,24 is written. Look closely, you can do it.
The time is 12,32
